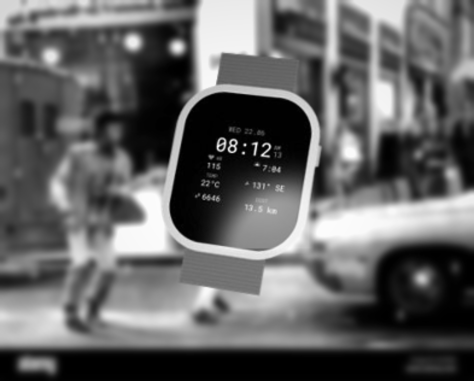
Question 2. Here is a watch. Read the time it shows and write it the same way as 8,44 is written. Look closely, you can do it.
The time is 8,12
